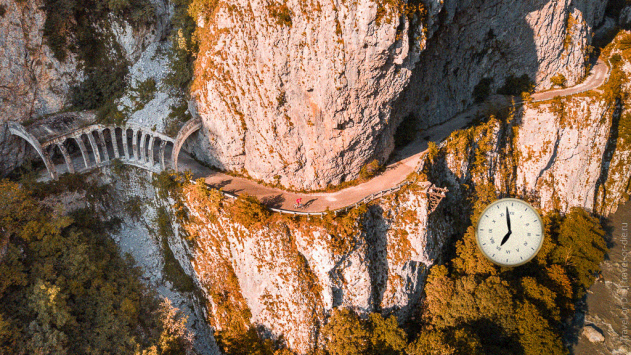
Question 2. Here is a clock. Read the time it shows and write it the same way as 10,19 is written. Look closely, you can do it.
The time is 6,58
